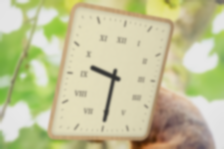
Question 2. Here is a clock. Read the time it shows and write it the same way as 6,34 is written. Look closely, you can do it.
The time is 9,30
